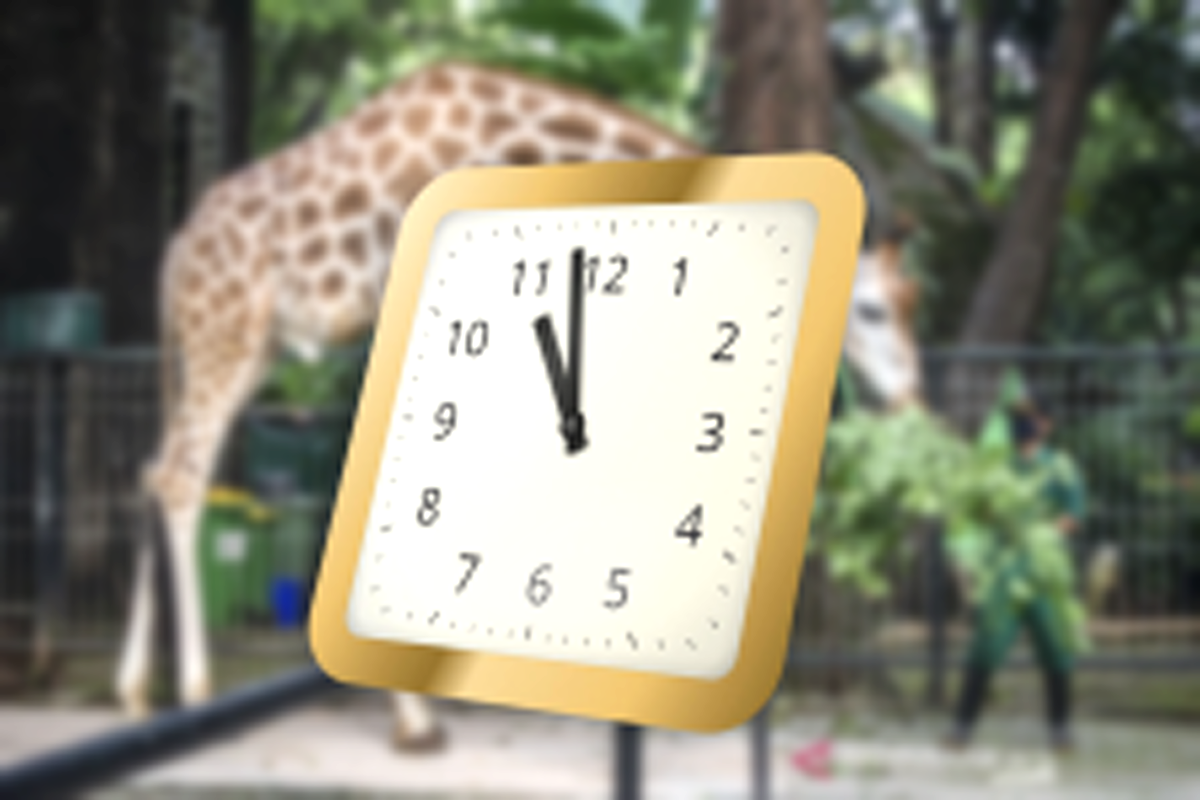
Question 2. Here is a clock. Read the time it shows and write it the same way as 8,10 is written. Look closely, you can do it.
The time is 10,58
